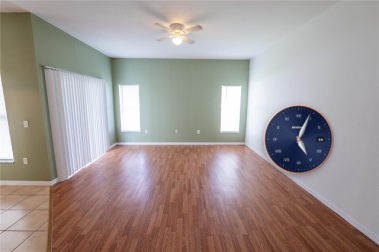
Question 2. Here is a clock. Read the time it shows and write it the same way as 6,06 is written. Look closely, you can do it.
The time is 5,04
